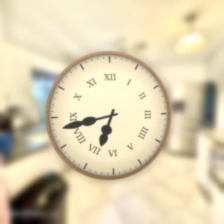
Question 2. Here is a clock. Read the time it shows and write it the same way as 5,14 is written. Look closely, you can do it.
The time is 6,43
